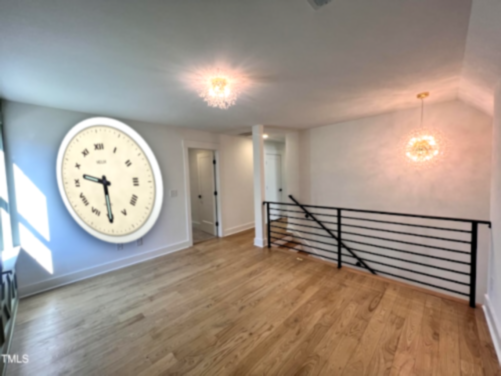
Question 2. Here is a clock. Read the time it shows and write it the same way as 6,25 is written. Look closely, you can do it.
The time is 9,30
